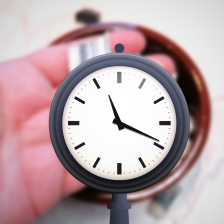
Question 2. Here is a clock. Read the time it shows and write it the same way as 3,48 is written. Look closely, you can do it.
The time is 11,19
